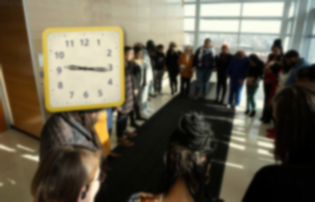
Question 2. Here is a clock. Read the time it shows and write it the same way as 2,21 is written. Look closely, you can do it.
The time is 9,16
